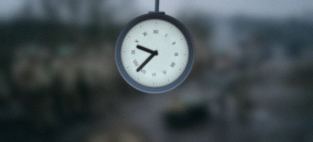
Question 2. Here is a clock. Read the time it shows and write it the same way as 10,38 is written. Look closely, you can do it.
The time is 9,37
